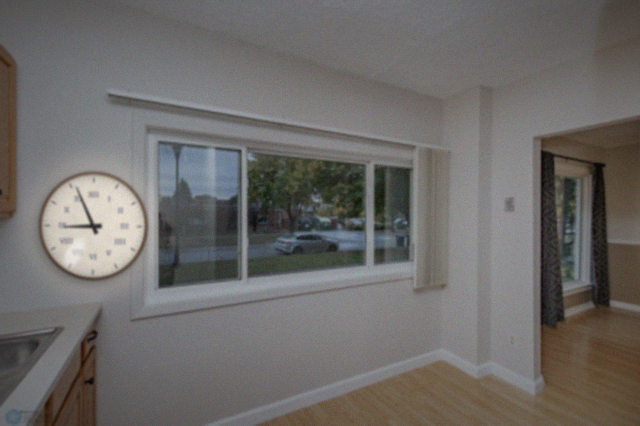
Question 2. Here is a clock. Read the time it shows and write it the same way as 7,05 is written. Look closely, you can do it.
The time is 8,56
